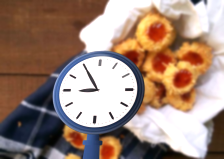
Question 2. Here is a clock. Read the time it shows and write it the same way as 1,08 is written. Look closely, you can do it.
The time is 8,55
